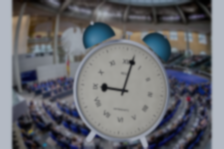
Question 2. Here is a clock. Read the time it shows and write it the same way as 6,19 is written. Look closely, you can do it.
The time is 9,02
